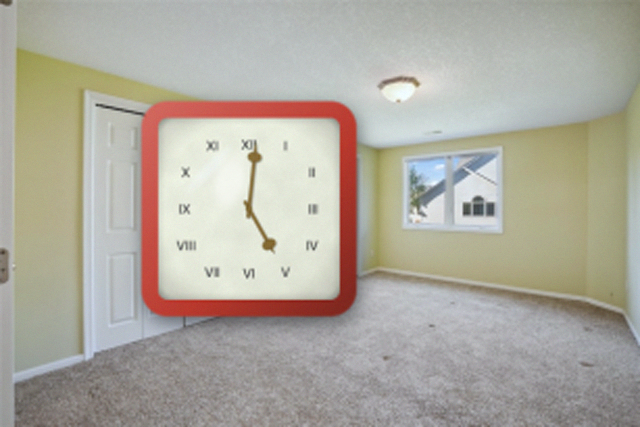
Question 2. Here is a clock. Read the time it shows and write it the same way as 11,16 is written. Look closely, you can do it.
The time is 5,01
